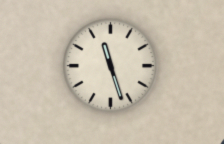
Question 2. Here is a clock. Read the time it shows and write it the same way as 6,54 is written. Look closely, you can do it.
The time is 11,27
